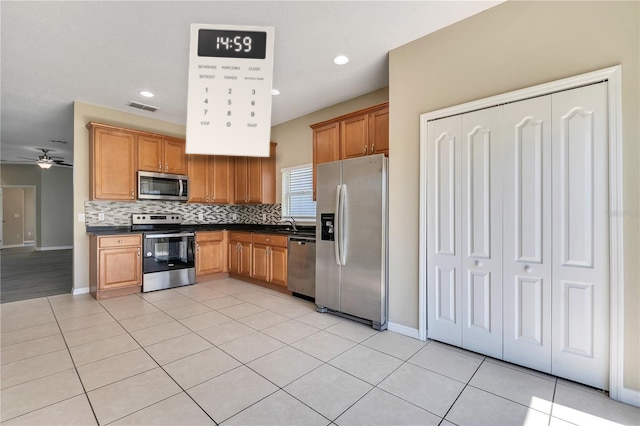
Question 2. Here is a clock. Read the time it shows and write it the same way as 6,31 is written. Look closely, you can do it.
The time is 14,59
